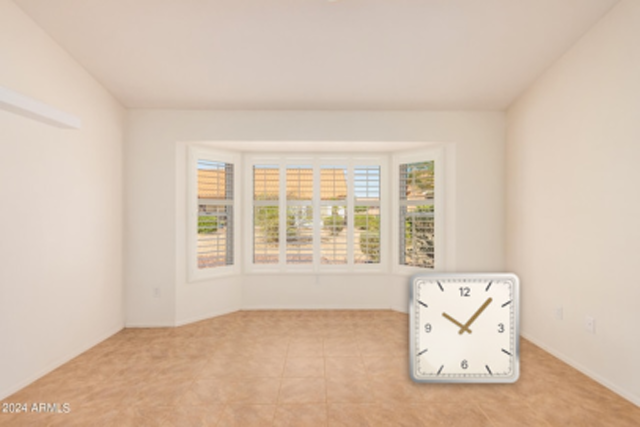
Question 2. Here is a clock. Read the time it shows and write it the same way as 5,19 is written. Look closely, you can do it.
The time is 10,07
